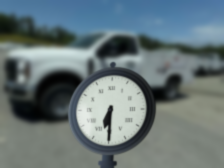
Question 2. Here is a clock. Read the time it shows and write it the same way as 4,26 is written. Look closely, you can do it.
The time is 6,30
